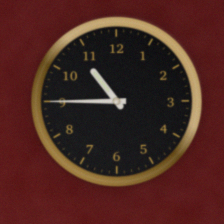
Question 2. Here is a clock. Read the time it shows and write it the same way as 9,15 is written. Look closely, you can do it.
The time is 10,45
